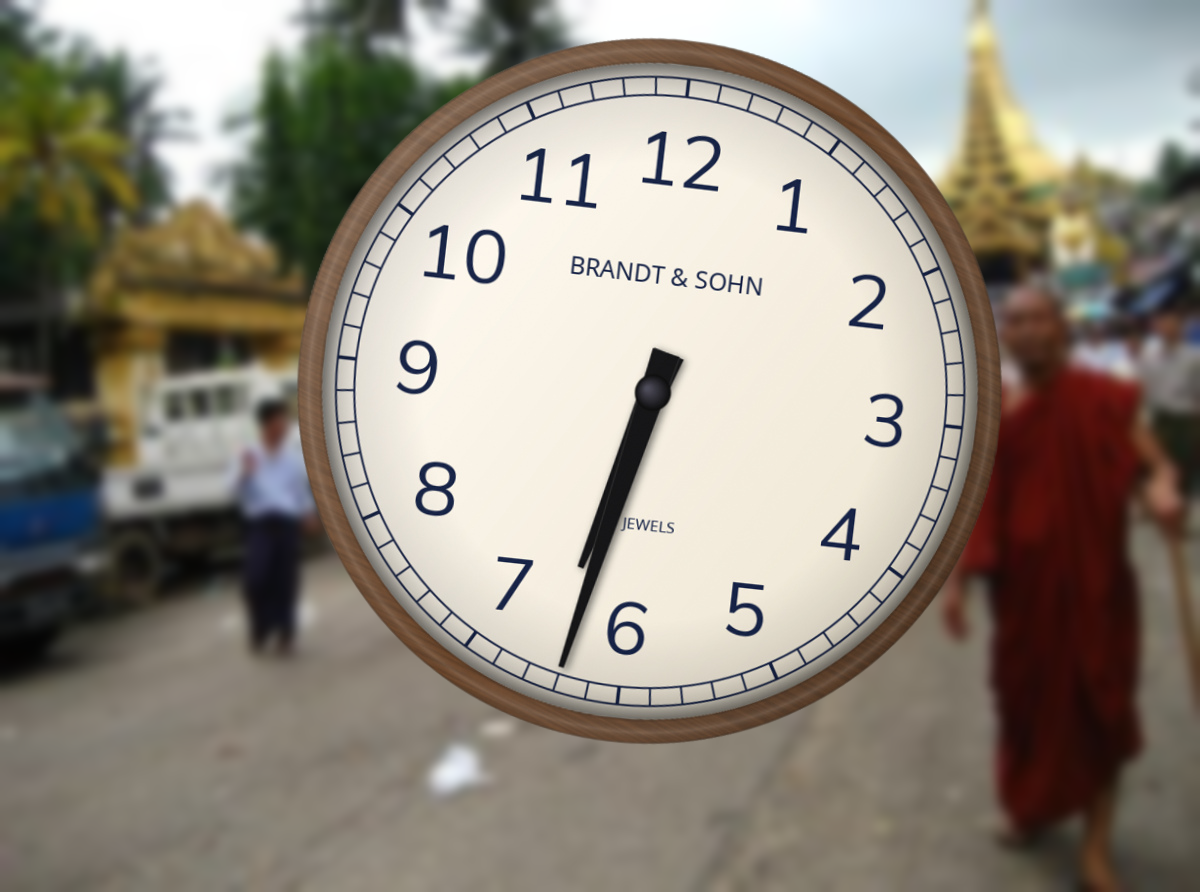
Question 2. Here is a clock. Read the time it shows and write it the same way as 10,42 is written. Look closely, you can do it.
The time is 6,32
